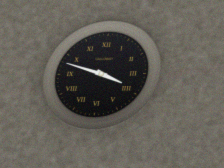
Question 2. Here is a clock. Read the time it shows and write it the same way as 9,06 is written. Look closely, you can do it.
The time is 3,48
